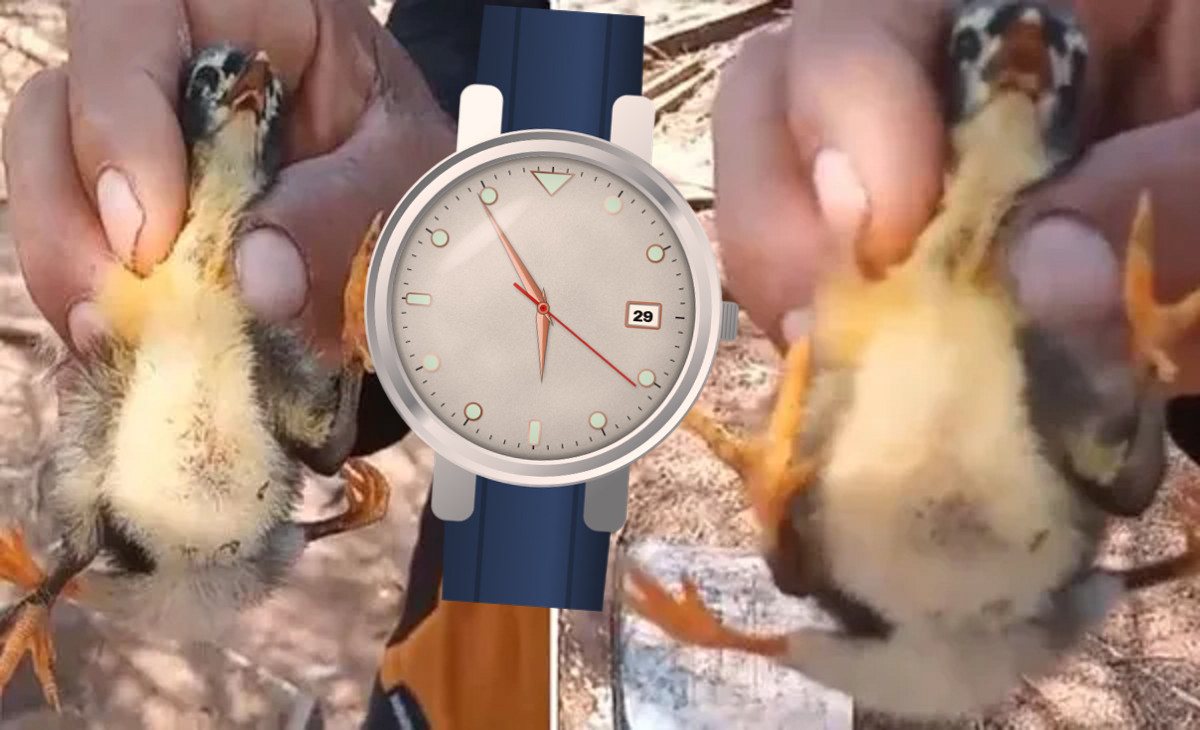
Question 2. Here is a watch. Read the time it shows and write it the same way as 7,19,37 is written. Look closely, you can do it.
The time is 5,54,21
